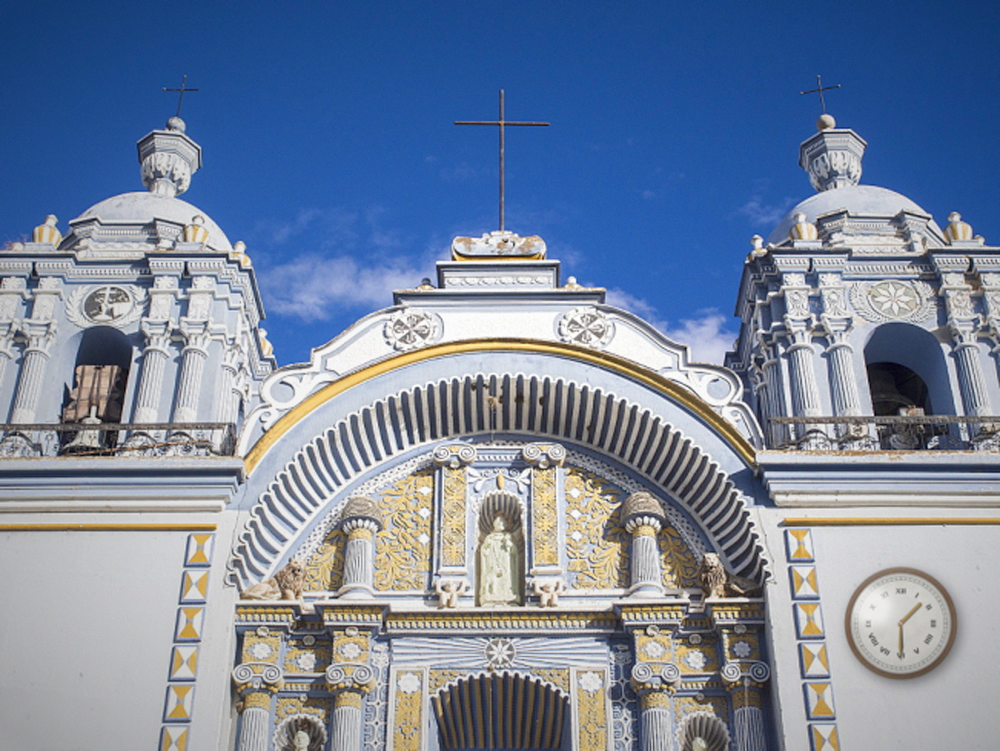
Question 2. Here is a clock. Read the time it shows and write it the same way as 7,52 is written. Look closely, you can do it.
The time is 1,30
